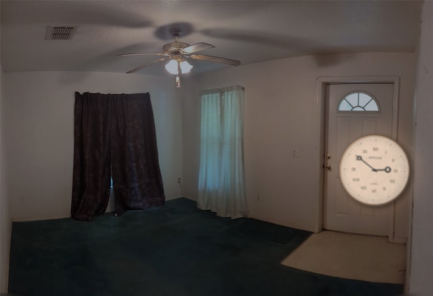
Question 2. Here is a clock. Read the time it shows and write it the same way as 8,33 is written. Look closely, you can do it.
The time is 2,51
